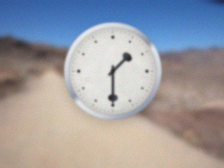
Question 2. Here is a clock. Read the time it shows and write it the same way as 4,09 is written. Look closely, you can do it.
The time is 1,30
